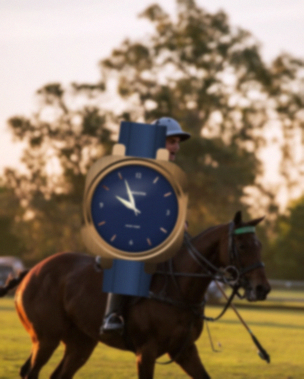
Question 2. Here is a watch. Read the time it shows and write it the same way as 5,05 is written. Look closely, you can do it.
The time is 9,56
